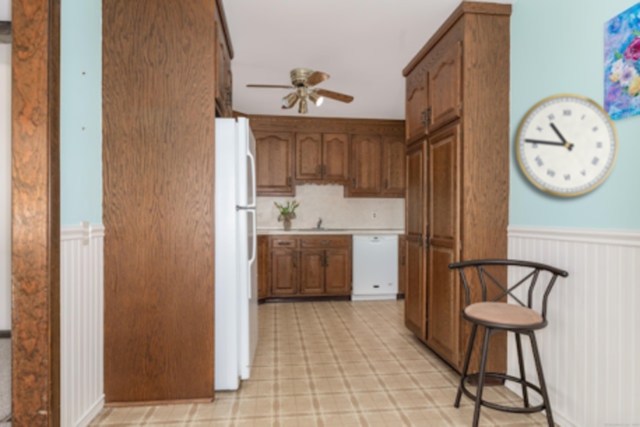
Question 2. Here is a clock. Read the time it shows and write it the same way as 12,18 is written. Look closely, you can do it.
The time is 10,46
